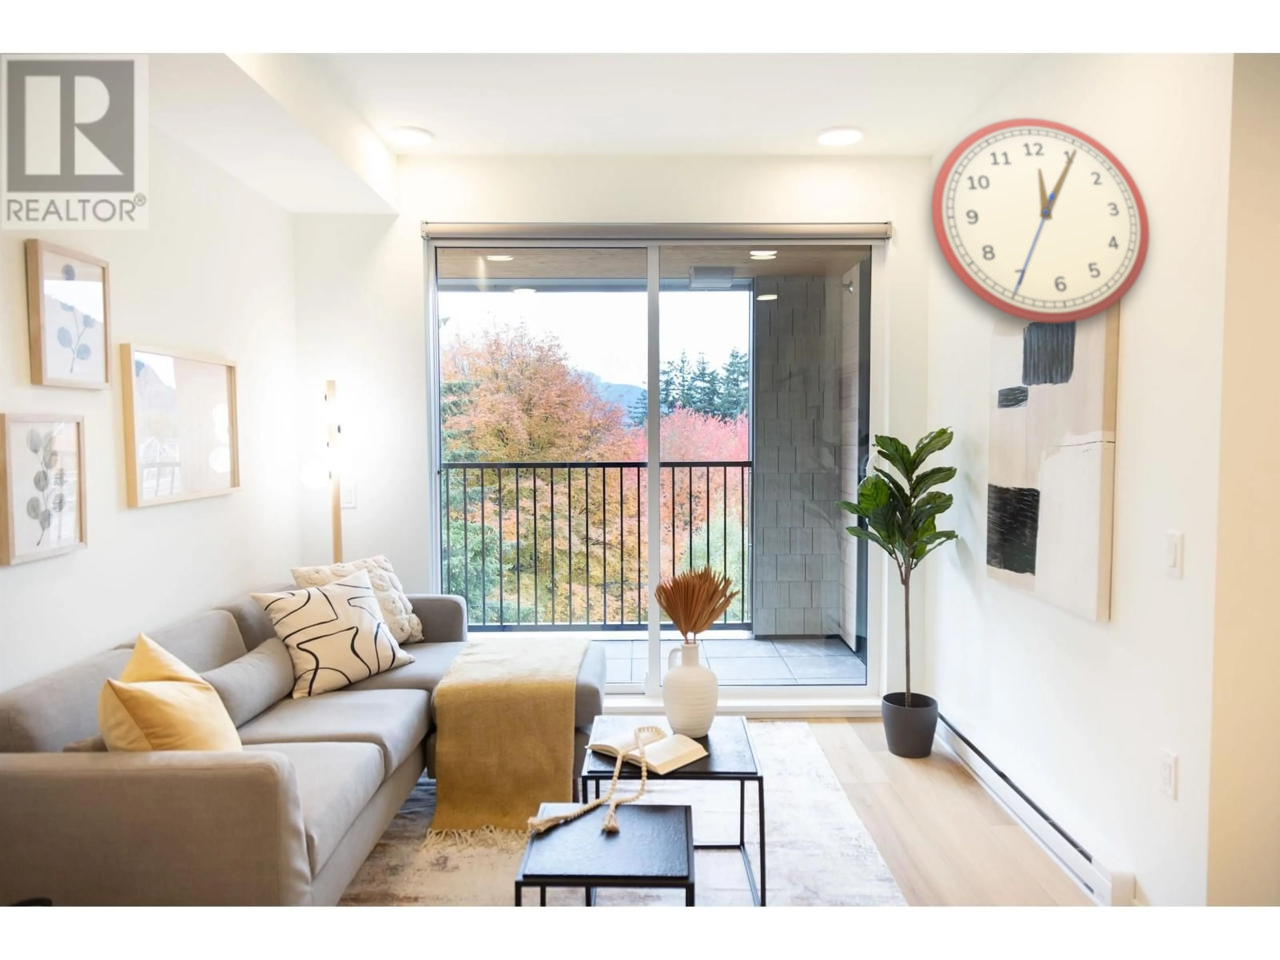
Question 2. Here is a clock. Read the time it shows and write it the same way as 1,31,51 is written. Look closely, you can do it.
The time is 12,05,35
